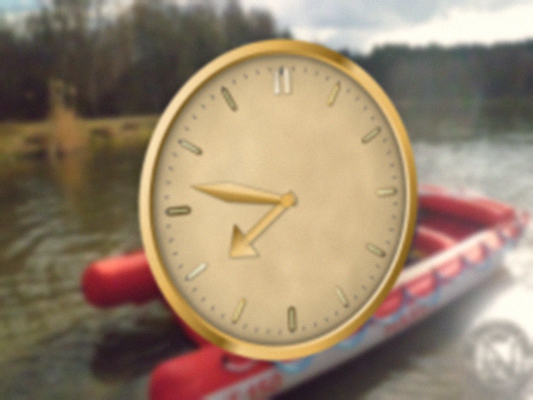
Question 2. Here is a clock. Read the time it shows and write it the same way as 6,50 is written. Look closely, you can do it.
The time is 7,47
